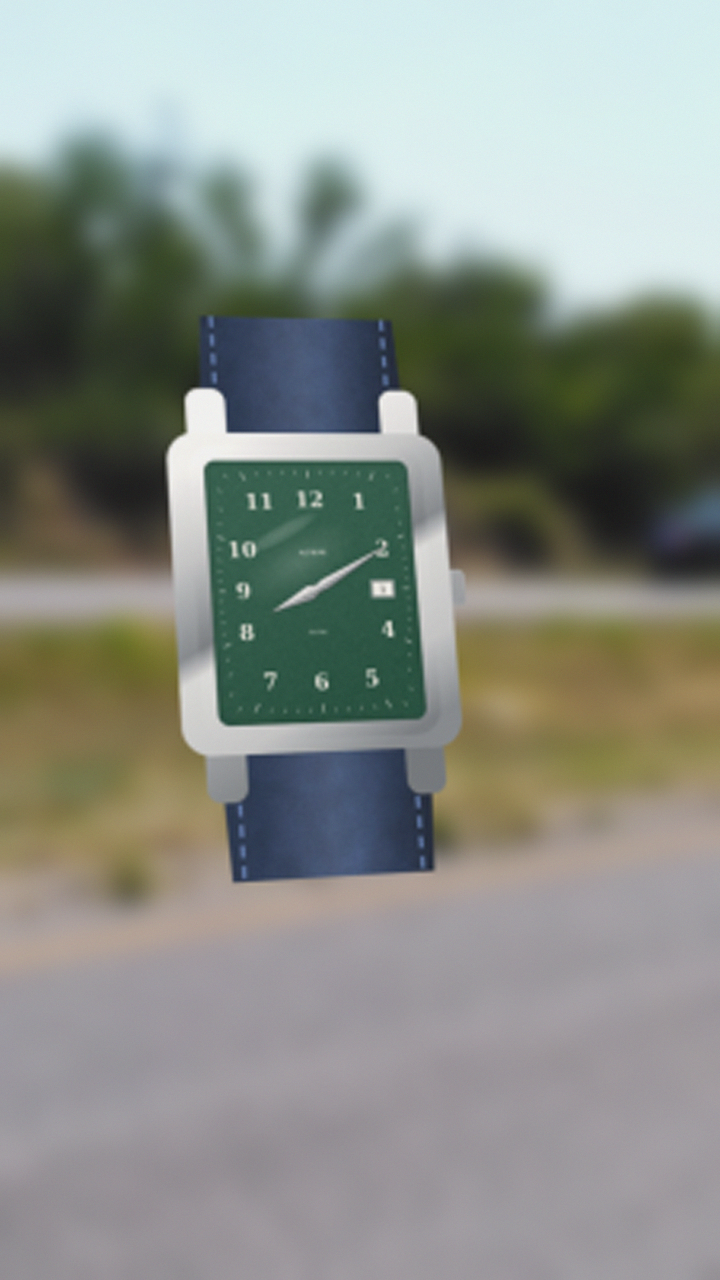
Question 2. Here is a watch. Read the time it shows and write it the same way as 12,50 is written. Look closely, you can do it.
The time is 8,10
